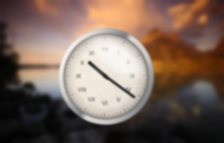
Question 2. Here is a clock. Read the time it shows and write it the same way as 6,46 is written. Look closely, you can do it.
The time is 10,21
